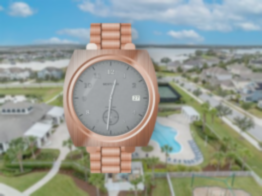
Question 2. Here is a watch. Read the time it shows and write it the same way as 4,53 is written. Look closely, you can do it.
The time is 12,31
